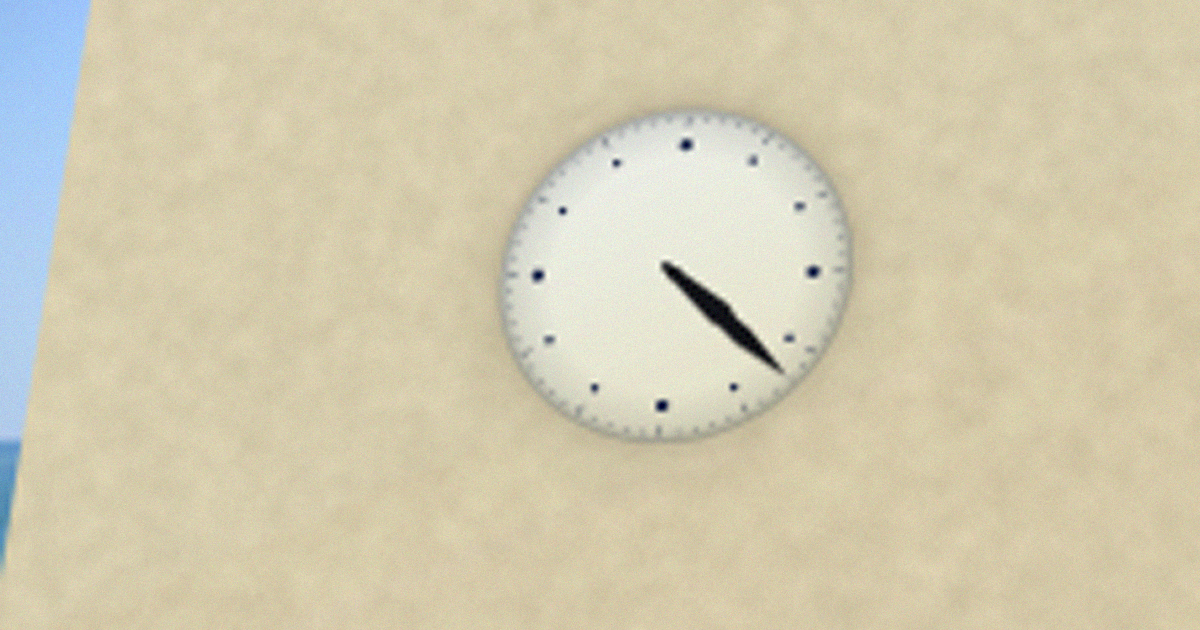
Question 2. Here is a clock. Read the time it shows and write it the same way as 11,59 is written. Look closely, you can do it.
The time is 4,22
